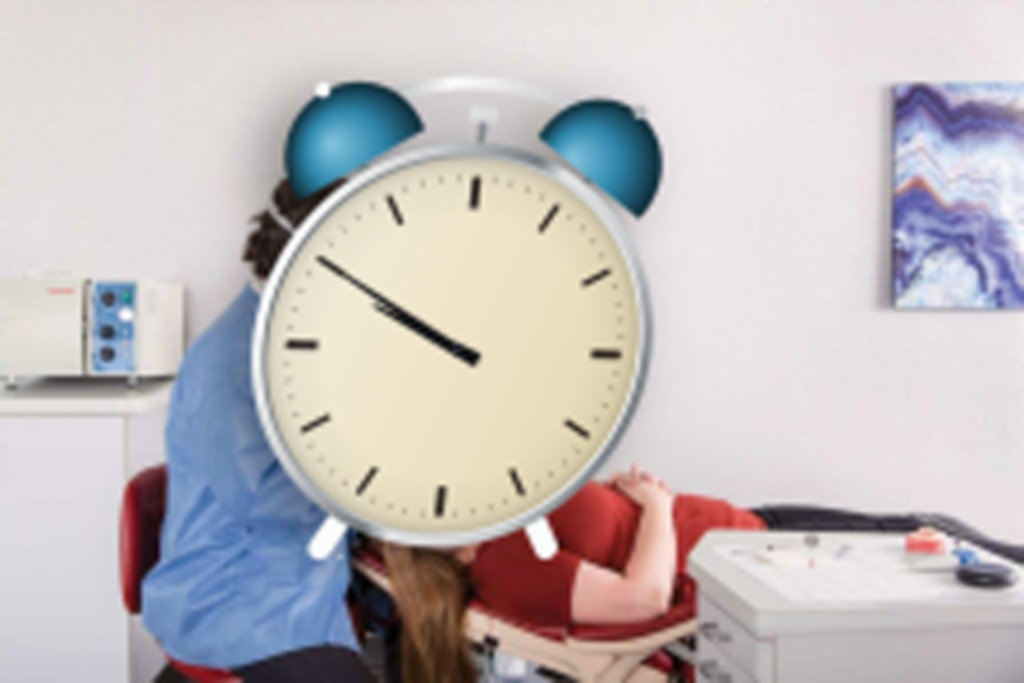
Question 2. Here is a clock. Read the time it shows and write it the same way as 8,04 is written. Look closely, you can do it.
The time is 9,50
